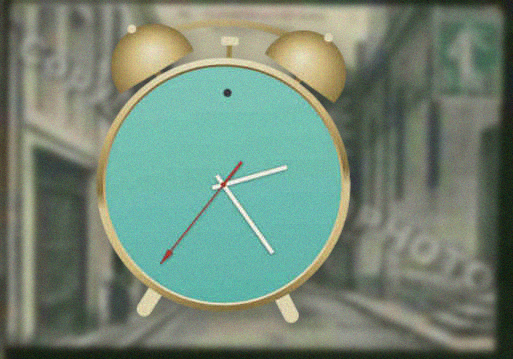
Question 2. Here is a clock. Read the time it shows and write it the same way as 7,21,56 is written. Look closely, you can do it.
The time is 2,23,36
